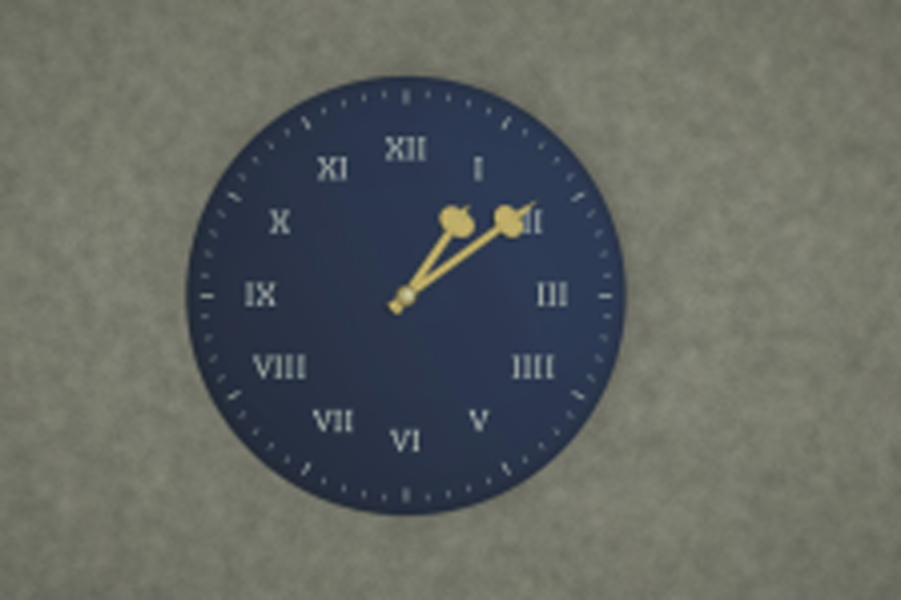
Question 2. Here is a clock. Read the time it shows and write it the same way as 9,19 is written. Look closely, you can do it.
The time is 1,09
